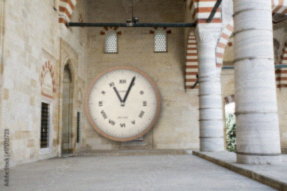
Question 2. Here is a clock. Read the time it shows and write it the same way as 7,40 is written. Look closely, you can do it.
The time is 11,04
